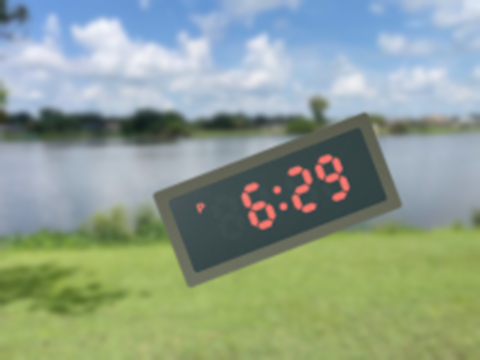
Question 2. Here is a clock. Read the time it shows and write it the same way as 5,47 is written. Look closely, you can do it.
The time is 6,29
